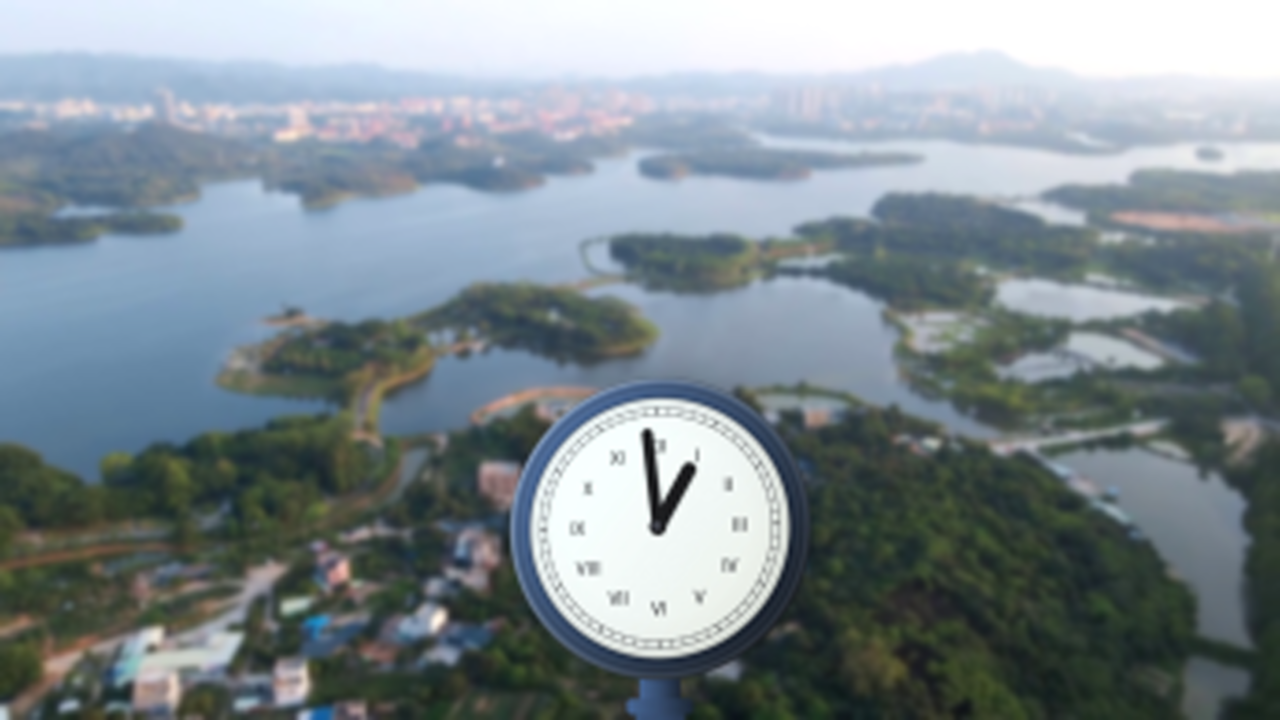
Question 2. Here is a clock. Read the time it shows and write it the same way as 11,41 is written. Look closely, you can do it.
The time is 12,59
